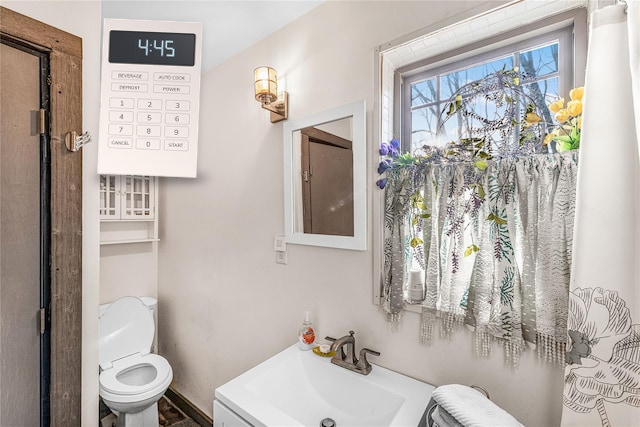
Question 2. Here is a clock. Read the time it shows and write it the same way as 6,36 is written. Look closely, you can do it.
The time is 4,45
